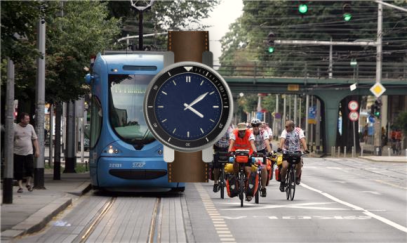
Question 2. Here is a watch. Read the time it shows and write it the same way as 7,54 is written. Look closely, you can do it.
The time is 4,09
